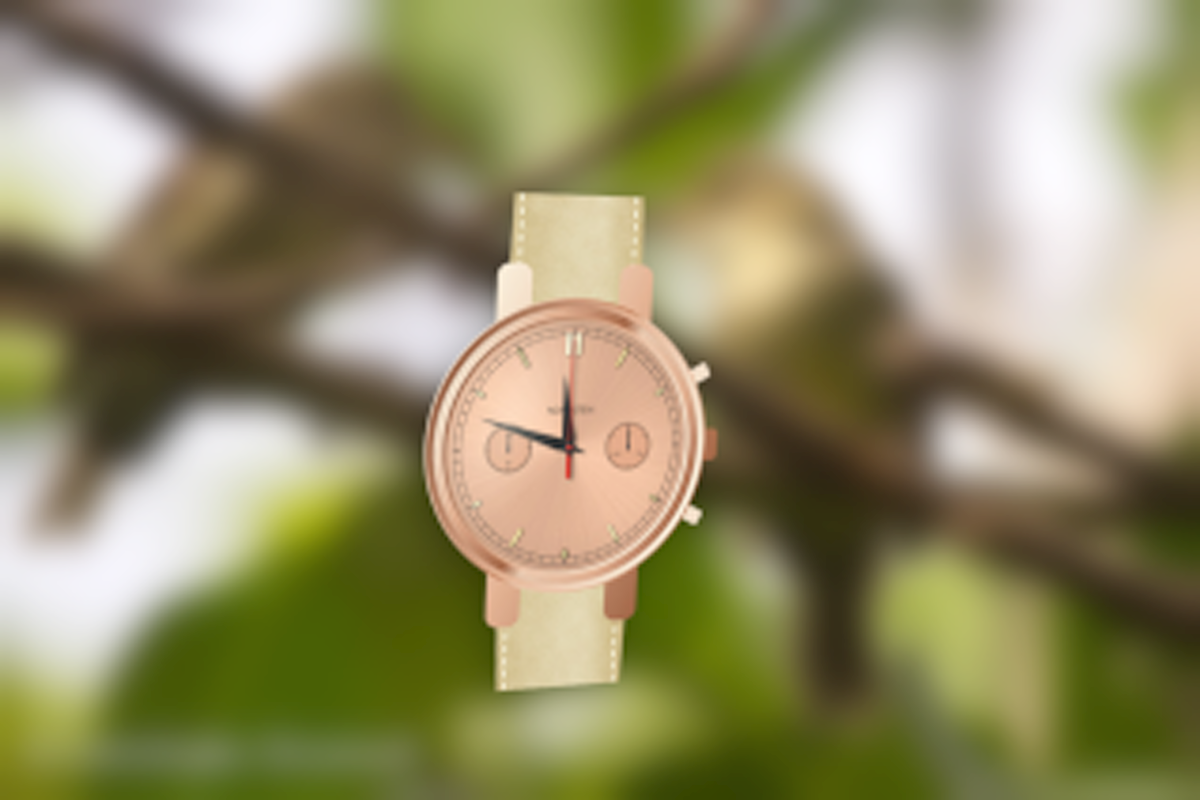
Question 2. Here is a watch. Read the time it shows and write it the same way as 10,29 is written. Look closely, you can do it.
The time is 11,48
